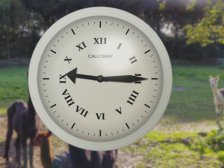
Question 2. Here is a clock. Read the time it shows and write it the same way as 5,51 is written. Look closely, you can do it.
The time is 9,15
